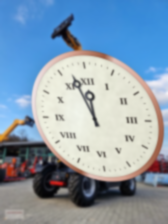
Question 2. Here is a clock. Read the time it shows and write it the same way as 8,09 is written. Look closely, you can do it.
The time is 11,57
